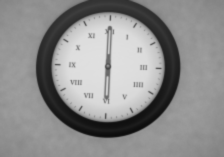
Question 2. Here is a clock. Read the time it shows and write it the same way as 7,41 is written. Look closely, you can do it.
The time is 6,00
